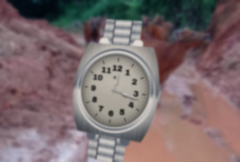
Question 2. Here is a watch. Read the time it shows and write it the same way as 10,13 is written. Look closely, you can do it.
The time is 12,17
